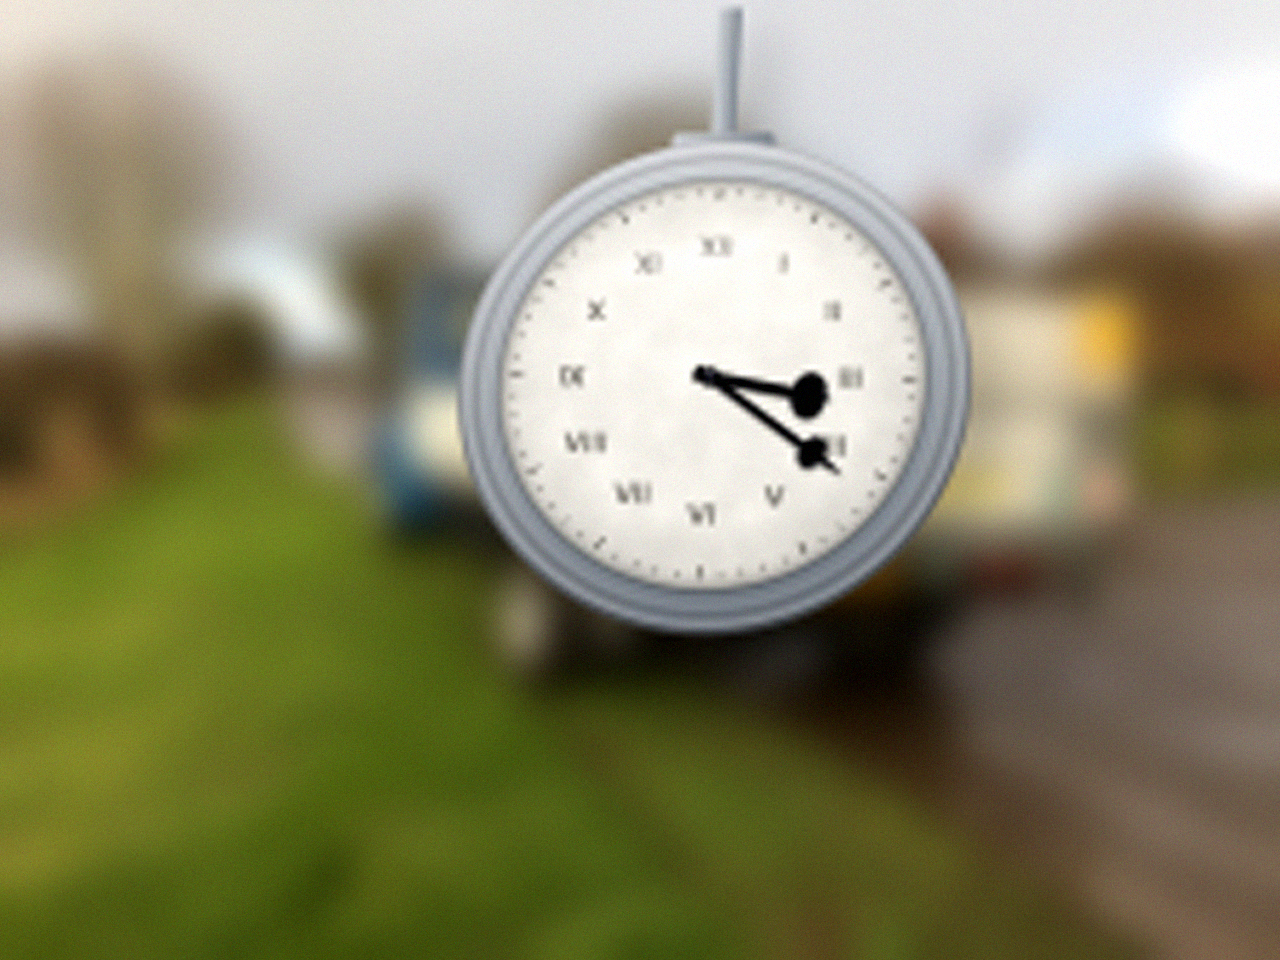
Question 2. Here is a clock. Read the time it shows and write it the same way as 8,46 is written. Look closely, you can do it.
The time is 3,21
